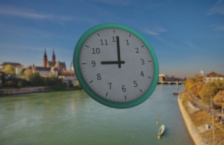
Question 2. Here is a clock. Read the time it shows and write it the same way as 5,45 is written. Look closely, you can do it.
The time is 9,01
